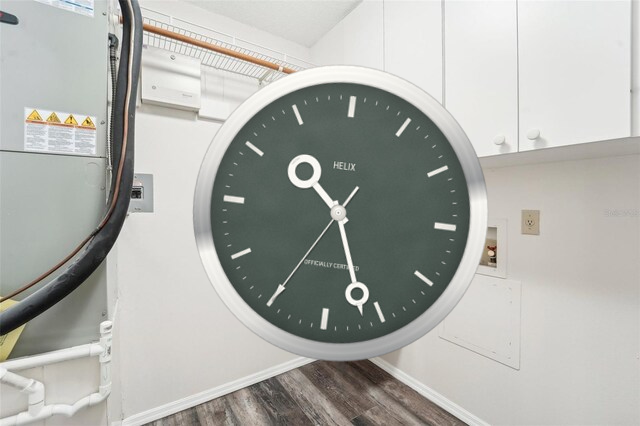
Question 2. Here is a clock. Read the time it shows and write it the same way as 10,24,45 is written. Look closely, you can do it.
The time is 10,26,35
